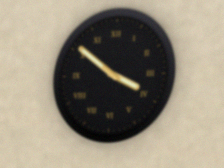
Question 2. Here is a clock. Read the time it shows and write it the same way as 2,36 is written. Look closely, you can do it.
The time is 3,51
